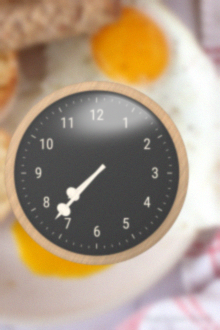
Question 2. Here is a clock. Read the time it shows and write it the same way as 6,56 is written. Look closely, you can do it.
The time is 7,37
